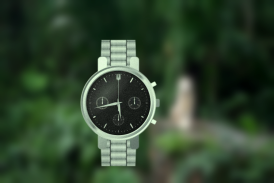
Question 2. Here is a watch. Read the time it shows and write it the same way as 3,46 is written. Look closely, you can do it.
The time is 5,43
